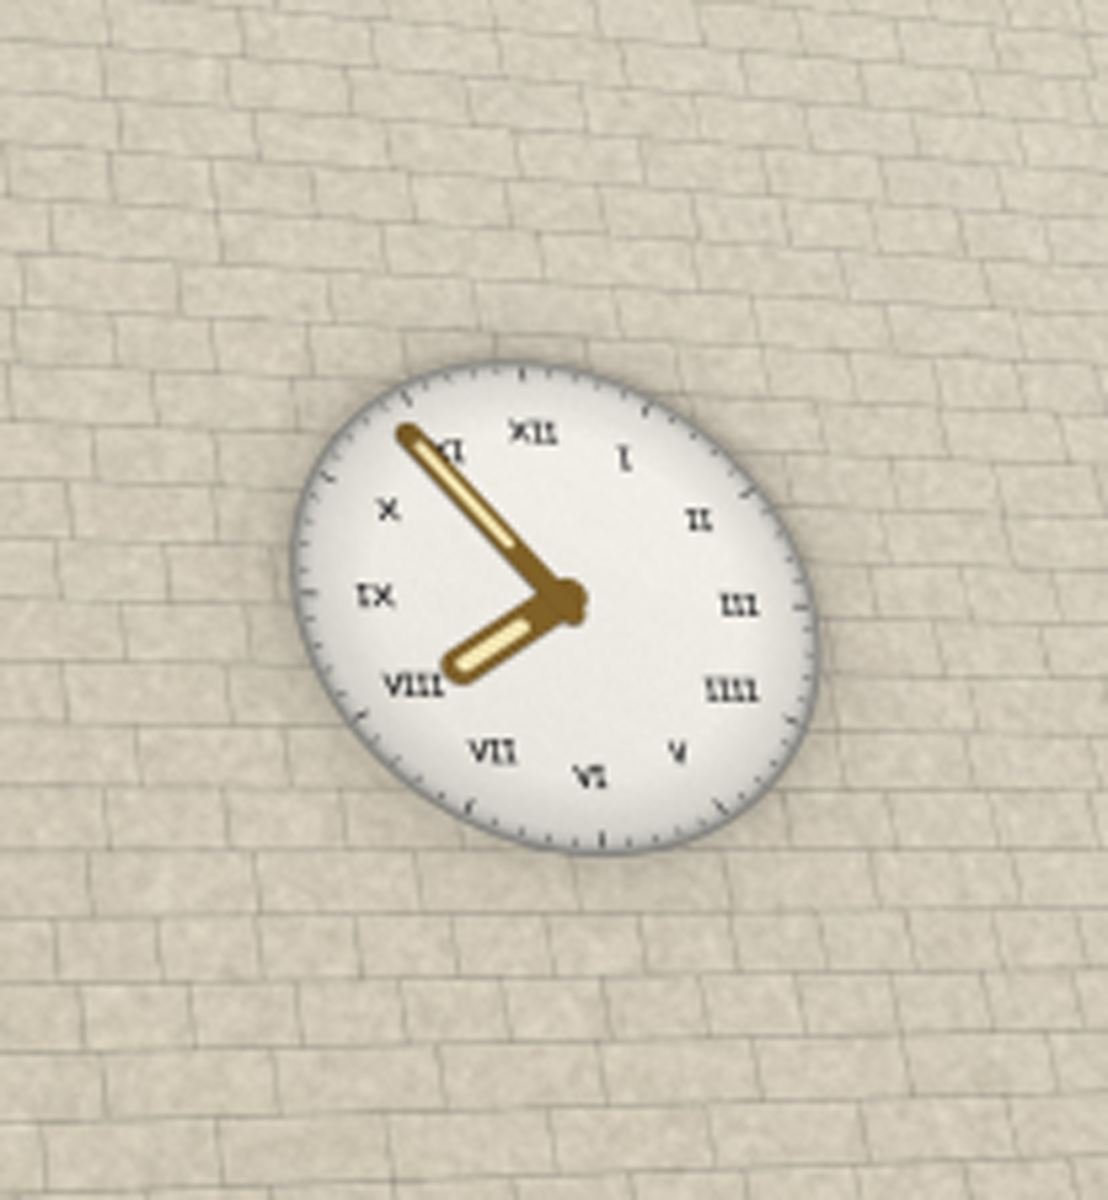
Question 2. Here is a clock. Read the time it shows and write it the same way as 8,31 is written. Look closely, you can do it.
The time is 7,54
